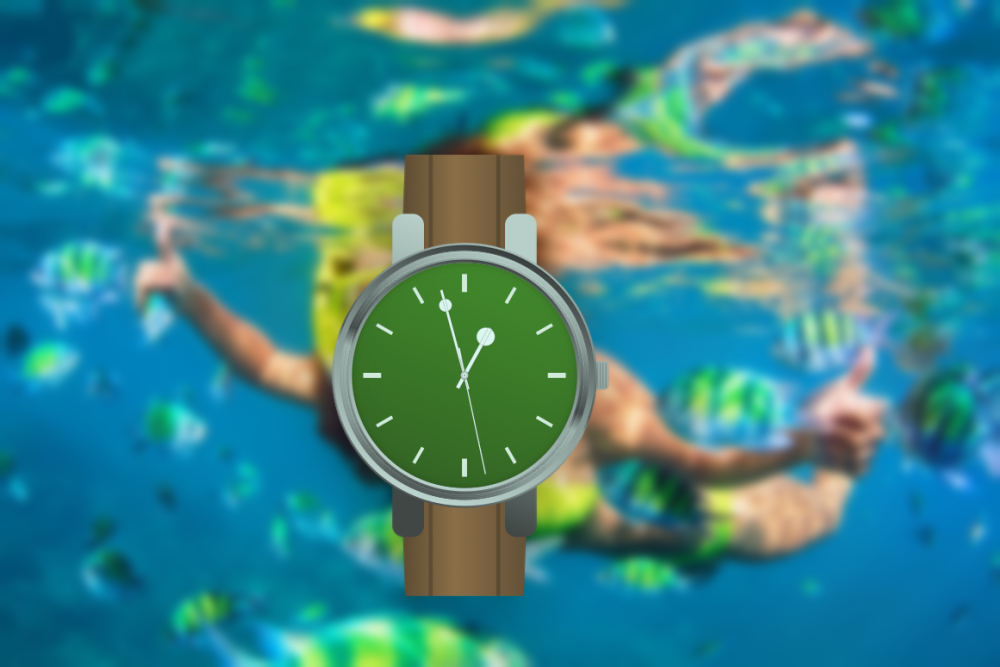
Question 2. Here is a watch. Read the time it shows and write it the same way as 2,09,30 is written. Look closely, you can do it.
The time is 12,57,28
